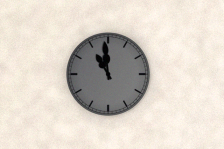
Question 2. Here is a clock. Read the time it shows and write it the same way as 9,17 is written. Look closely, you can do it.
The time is 10,59
